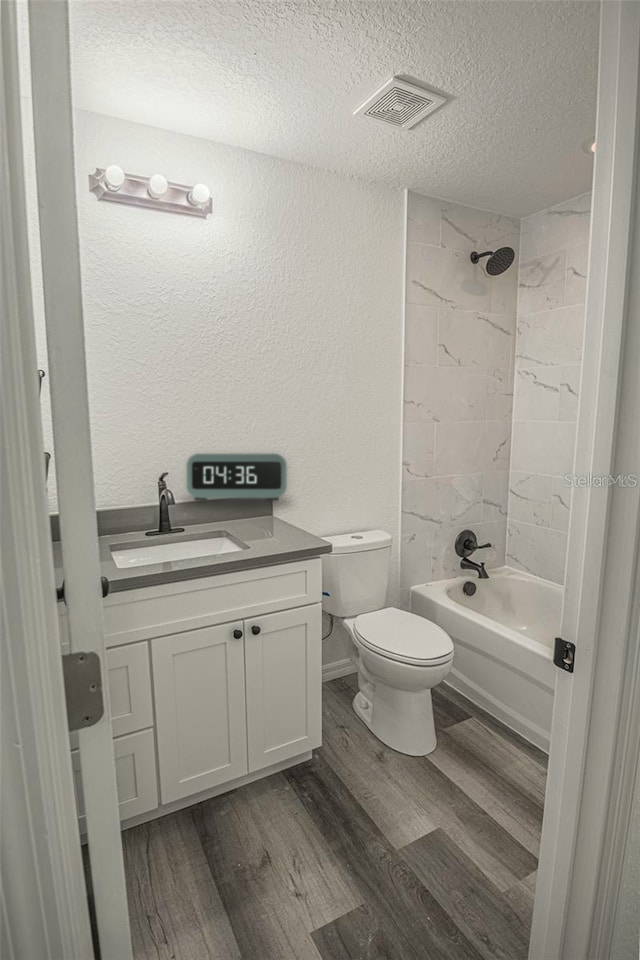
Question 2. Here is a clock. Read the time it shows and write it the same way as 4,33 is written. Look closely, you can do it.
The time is 4,36
